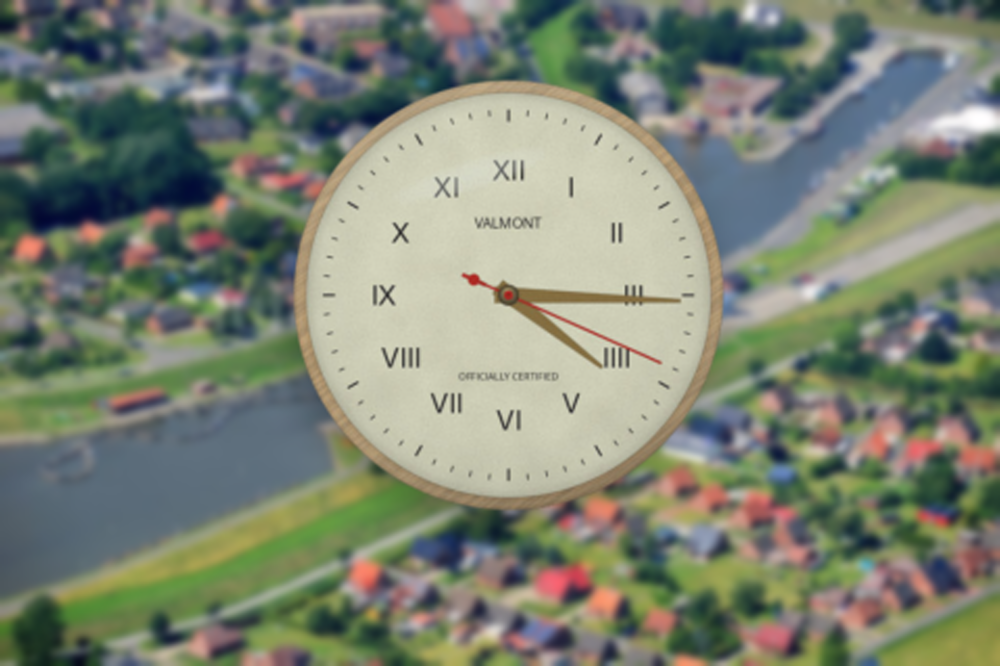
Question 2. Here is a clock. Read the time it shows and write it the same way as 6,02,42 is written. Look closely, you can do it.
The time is 4,15,19
